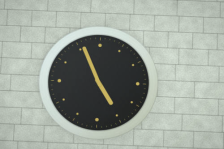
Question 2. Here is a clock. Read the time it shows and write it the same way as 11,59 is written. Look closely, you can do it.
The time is 4,56
